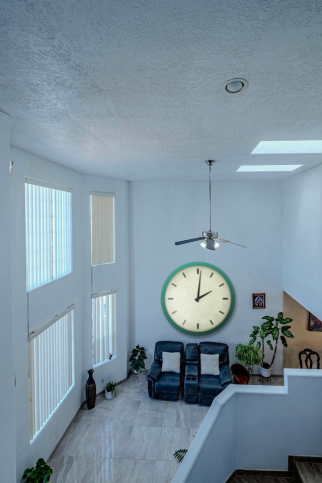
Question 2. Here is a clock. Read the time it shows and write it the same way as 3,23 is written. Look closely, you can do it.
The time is 2,01
